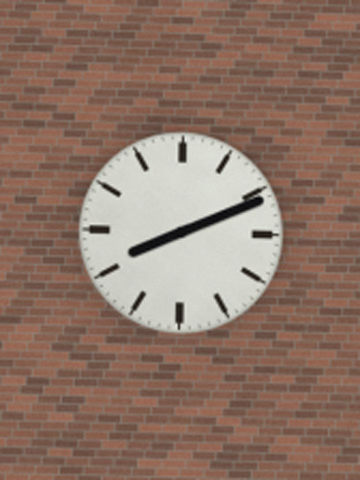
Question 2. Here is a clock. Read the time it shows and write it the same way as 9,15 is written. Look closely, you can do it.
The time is 8,11
